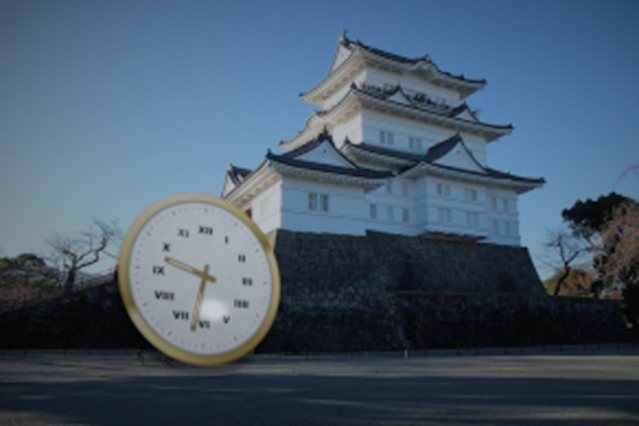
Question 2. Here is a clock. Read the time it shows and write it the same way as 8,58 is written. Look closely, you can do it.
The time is 9,32
